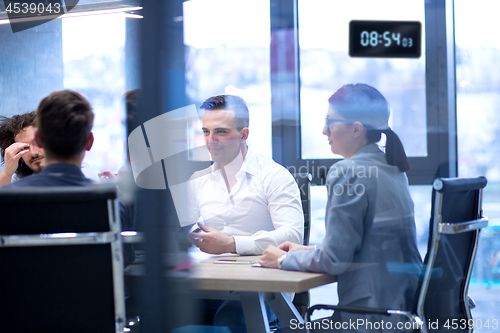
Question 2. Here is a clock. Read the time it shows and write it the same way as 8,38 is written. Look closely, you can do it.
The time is 8,54
